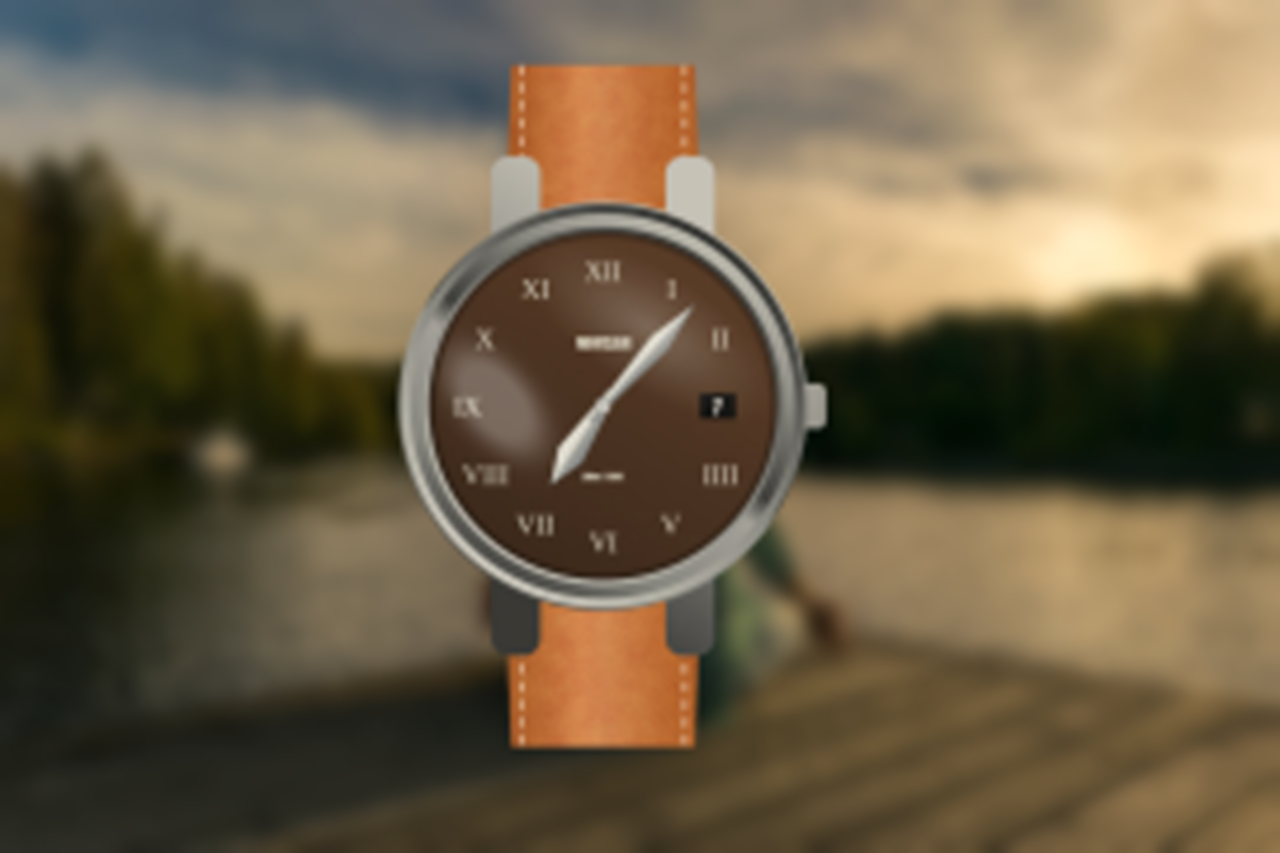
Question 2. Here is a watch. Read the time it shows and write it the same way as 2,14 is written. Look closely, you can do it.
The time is 7,07
